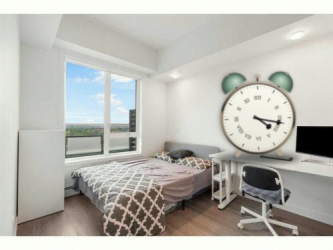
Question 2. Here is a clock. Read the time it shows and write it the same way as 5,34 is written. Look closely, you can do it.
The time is 4,17
